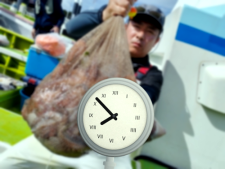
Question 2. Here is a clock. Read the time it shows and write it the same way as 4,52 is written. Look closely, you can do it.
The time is 7,52
